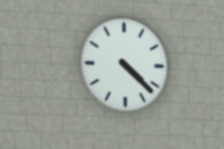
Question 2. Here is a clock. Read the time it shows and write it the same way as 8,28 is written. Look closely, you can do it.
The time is 4,22
